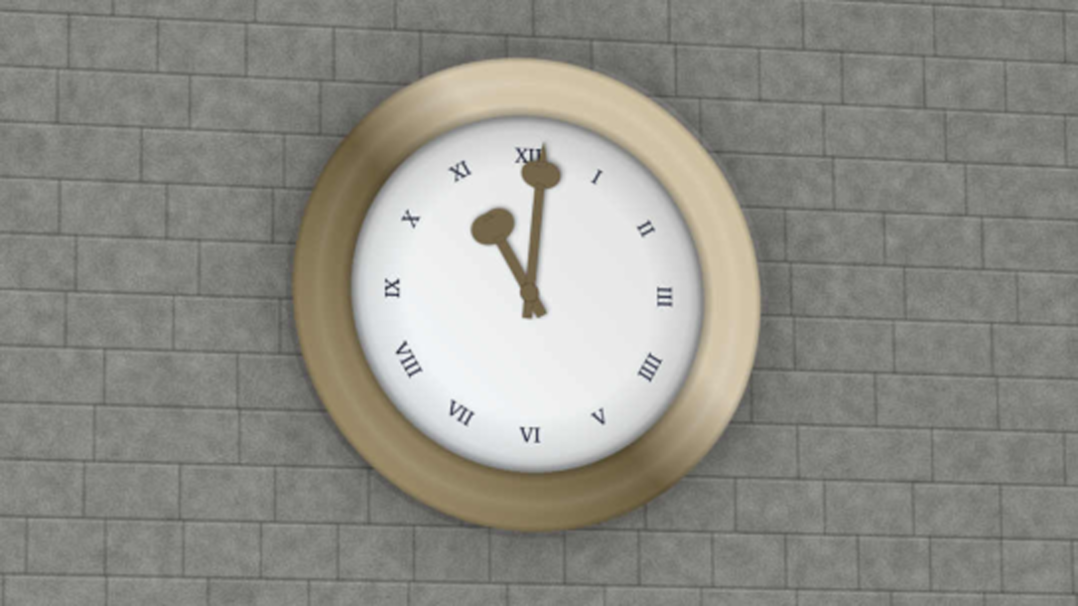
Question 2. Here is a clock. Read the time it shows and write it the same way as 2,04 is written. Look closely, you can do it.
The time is 11,01
